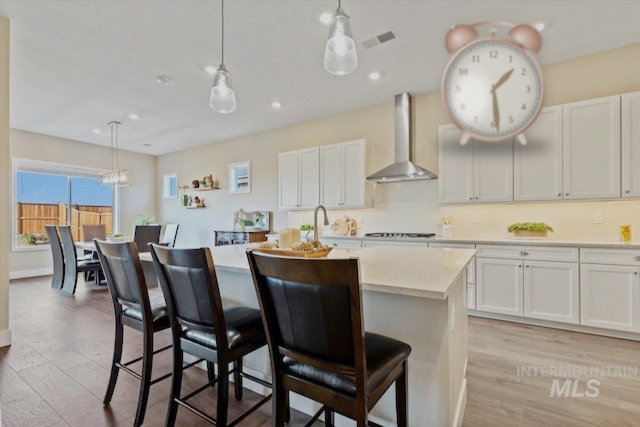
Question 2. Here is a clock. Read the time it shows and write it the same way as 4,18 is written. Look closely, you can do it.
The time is 1,29
